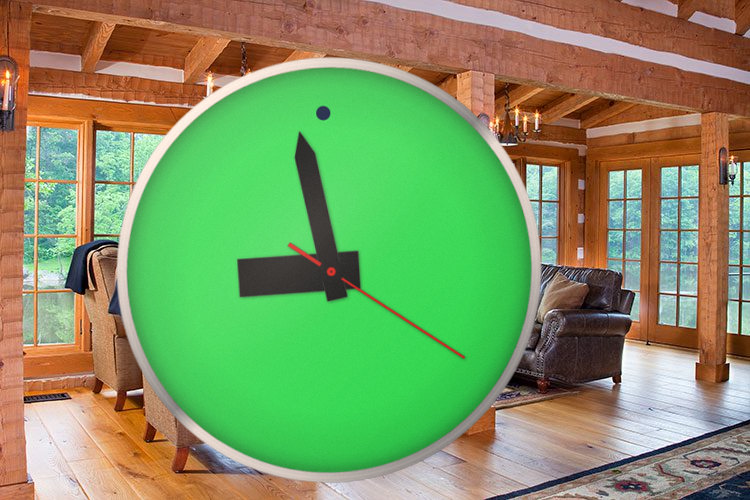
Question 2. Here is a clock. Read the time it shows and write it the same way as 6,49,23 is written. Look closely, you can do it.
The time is 8,58,21
